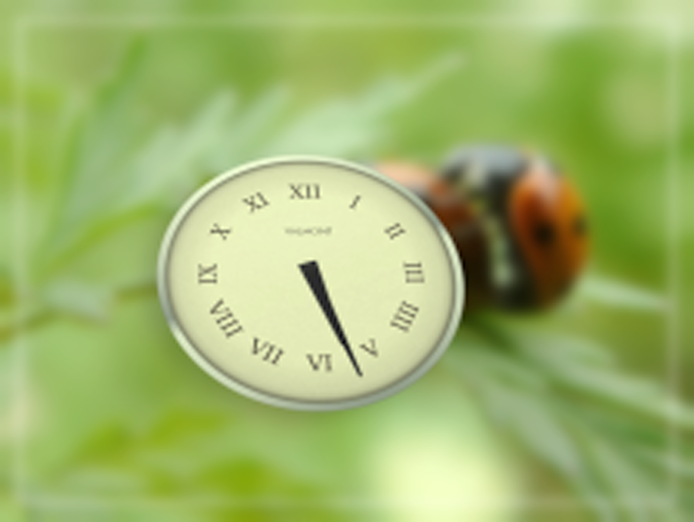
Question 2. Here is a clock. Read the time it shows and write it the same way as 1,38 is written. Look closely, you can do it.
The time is 5,27
